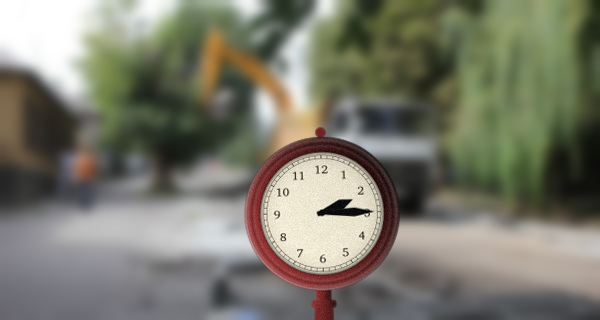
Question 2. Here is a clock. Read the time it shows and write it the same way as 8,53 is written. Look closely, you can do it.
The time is 2,15
